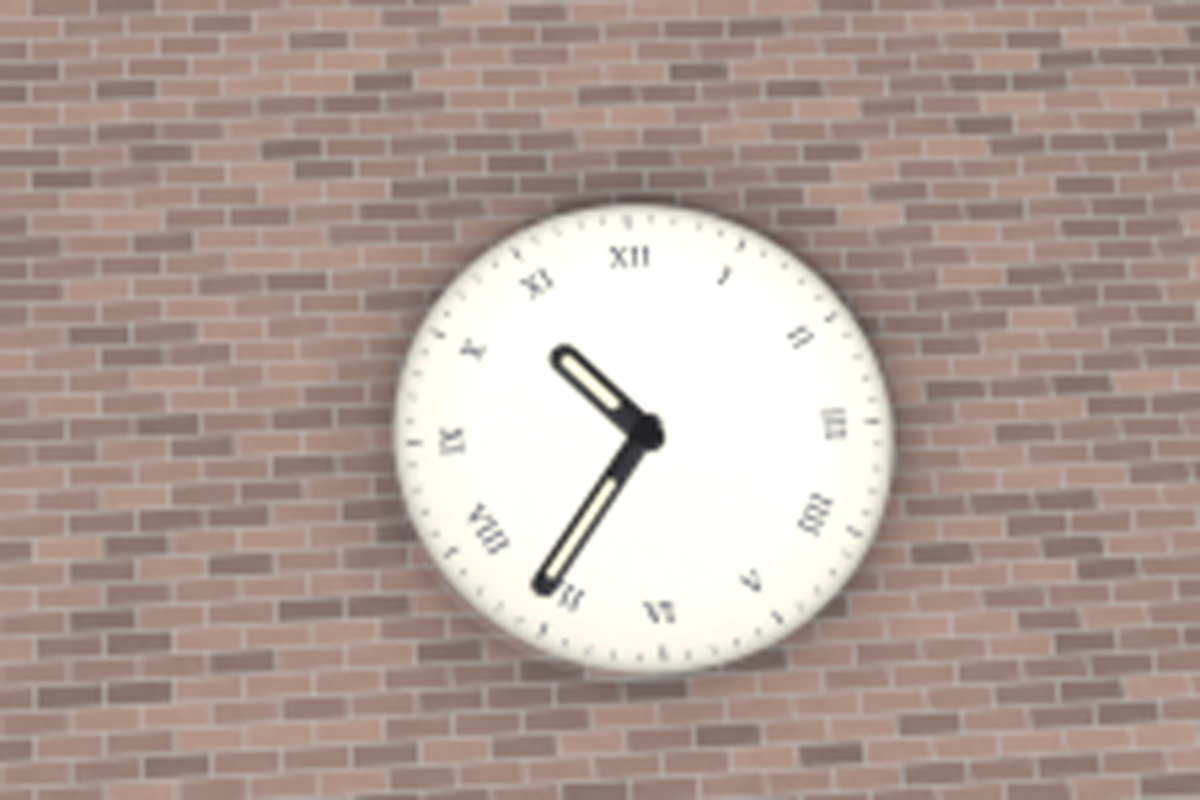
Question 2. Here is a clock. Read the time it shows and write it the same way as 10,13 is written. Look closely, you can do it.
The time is 10,36
